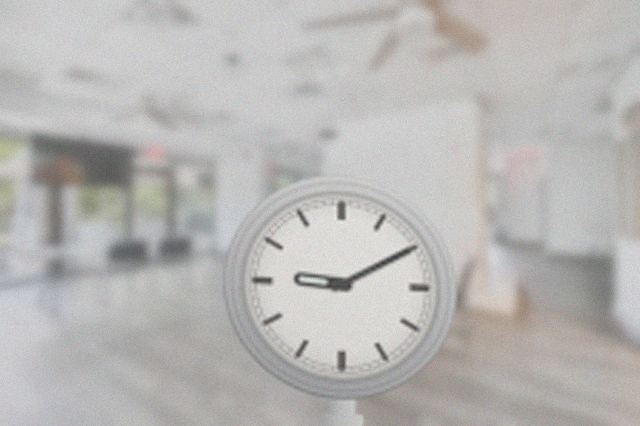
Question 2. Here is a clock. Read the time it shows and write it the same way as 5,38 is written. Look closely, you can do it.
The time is 9,10
